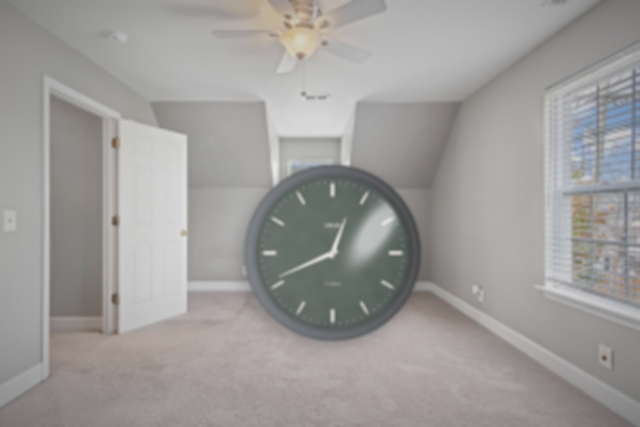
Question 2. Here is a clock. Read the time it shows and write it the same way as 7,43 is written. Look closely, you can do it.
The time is 12,41
